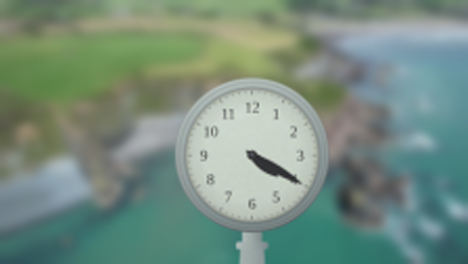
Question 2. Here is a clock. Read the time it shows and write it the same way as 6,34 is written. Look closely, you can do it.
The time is 4,20
